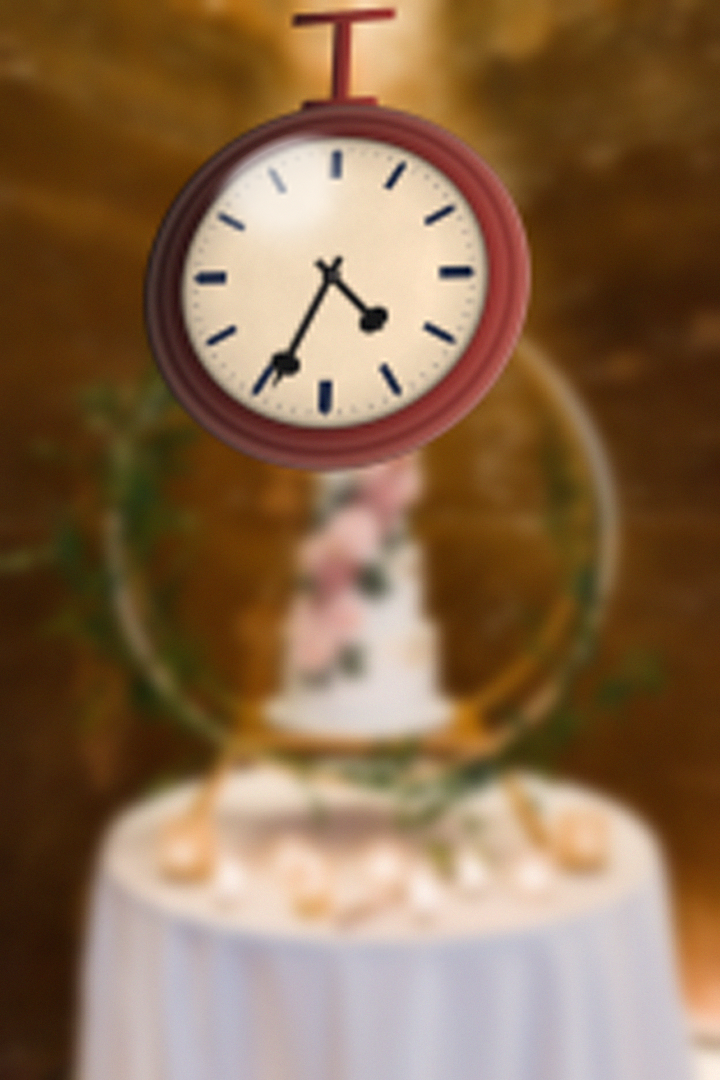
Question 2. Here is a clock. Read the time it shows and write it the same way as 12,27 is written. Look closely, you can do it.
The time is 4,34
